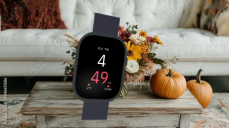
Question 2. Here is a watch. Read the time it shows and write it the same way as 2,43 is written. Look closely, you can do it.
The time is 4,49
